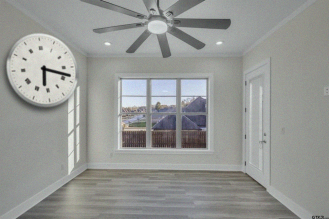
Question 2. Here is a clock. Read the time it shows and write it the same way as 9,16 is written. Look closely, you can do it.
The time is 6,18
